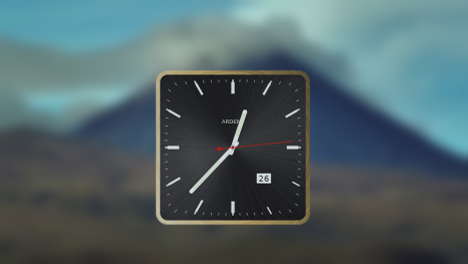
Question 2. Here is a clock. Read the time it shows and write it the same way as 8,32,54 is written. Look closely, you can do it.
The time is 12,37,14
